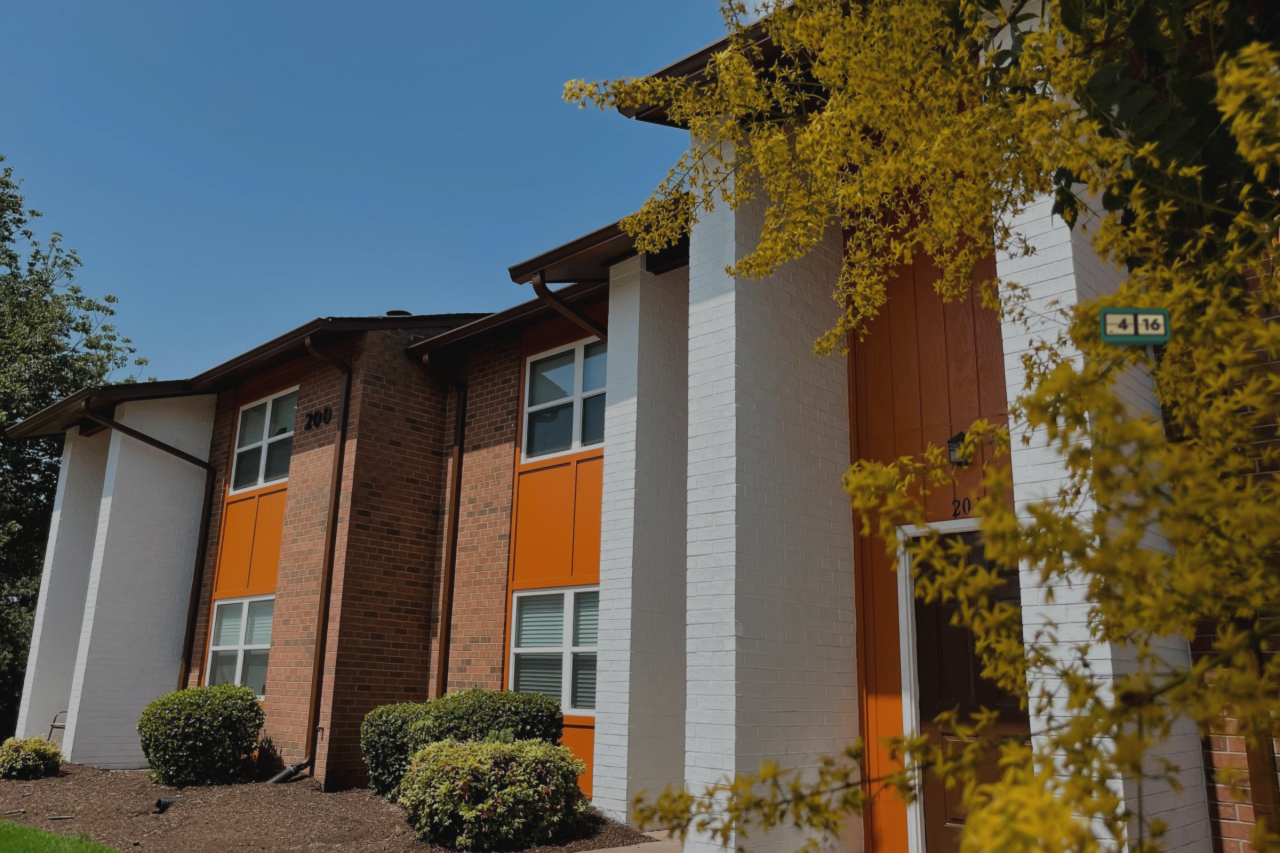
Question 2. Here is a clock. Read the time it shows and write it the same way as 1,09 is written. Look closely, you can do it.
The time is 4,16
